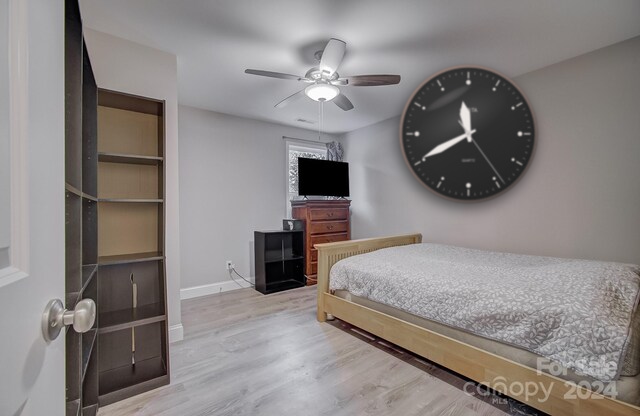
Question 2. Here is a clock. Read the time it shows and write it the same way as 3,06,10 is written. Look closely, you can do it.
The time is 11,40,24
